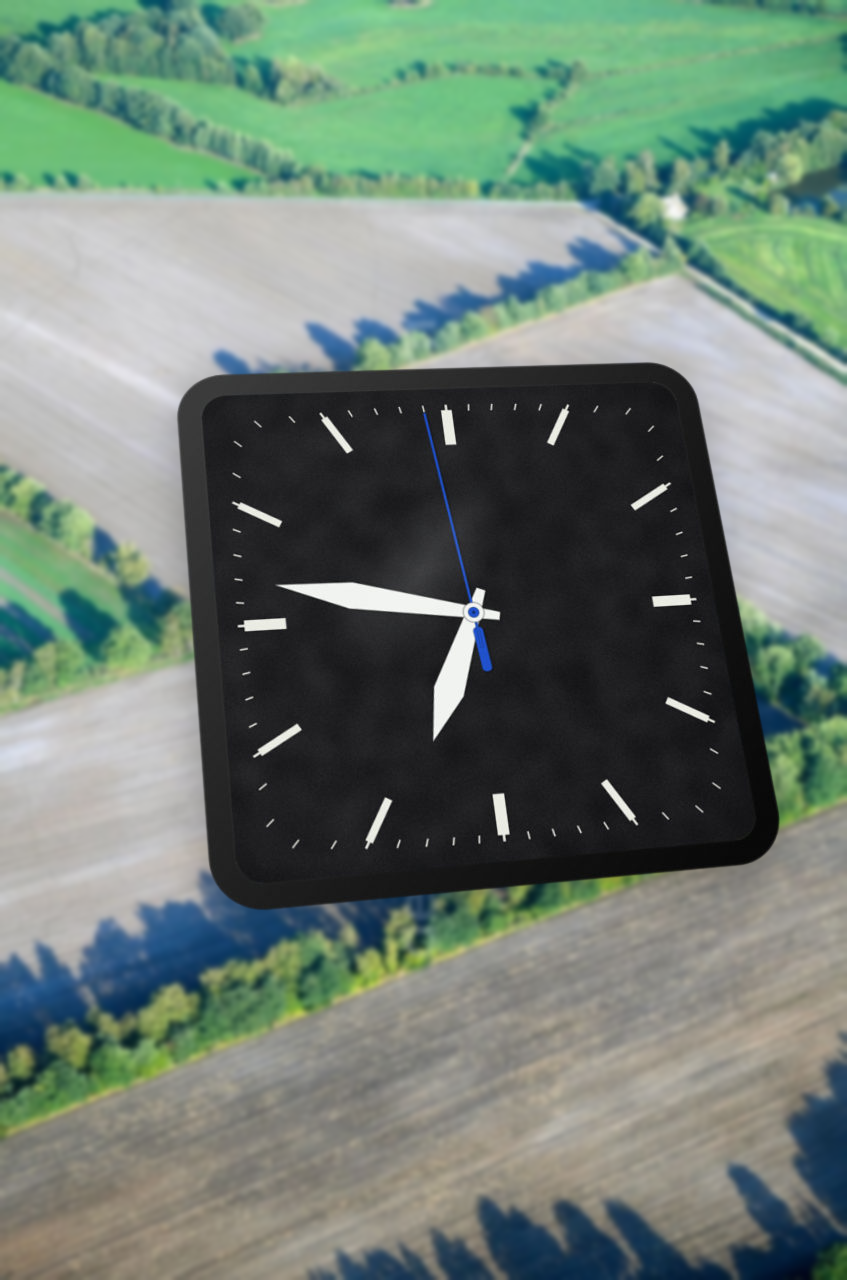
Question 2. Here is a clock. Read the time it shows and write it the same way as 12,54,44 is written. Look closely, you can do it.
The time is 6,46,59
